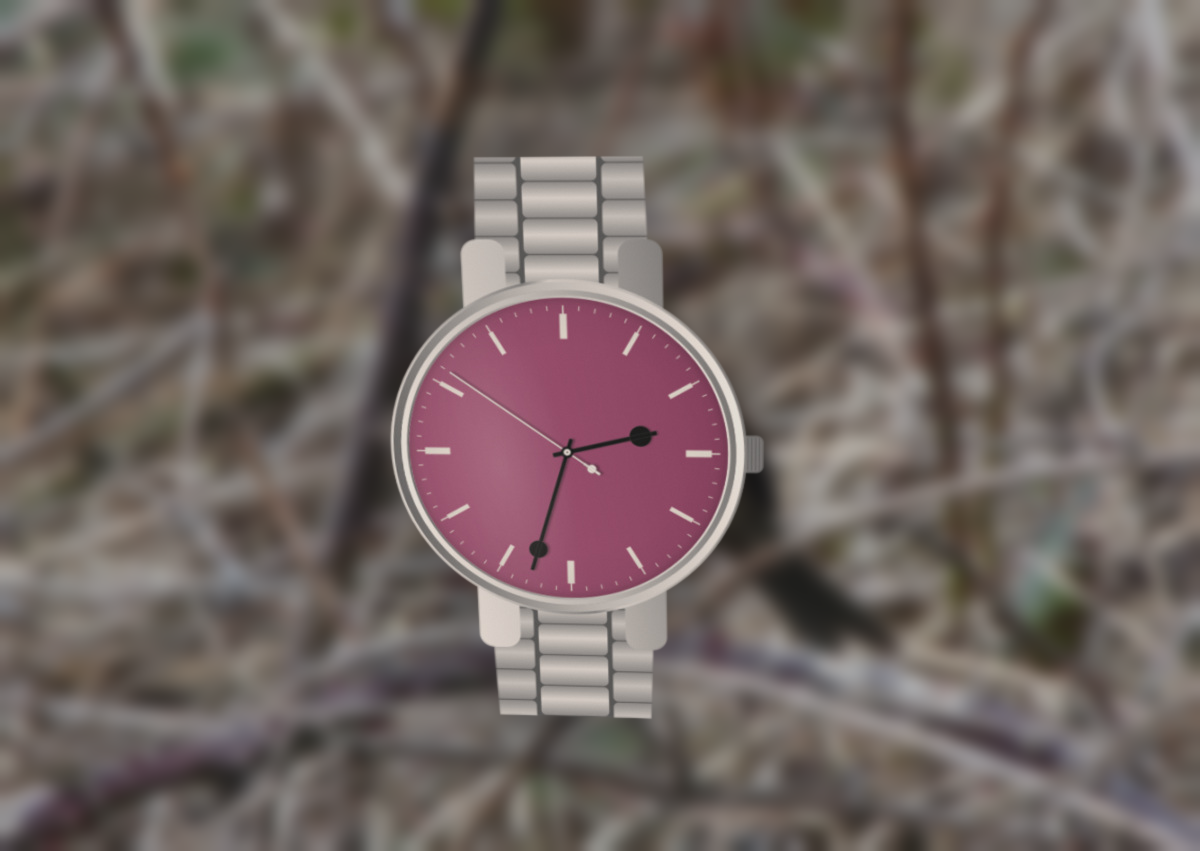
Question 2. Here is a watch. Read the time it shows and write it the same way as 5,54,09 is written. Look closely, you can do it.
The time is 2,32,51
